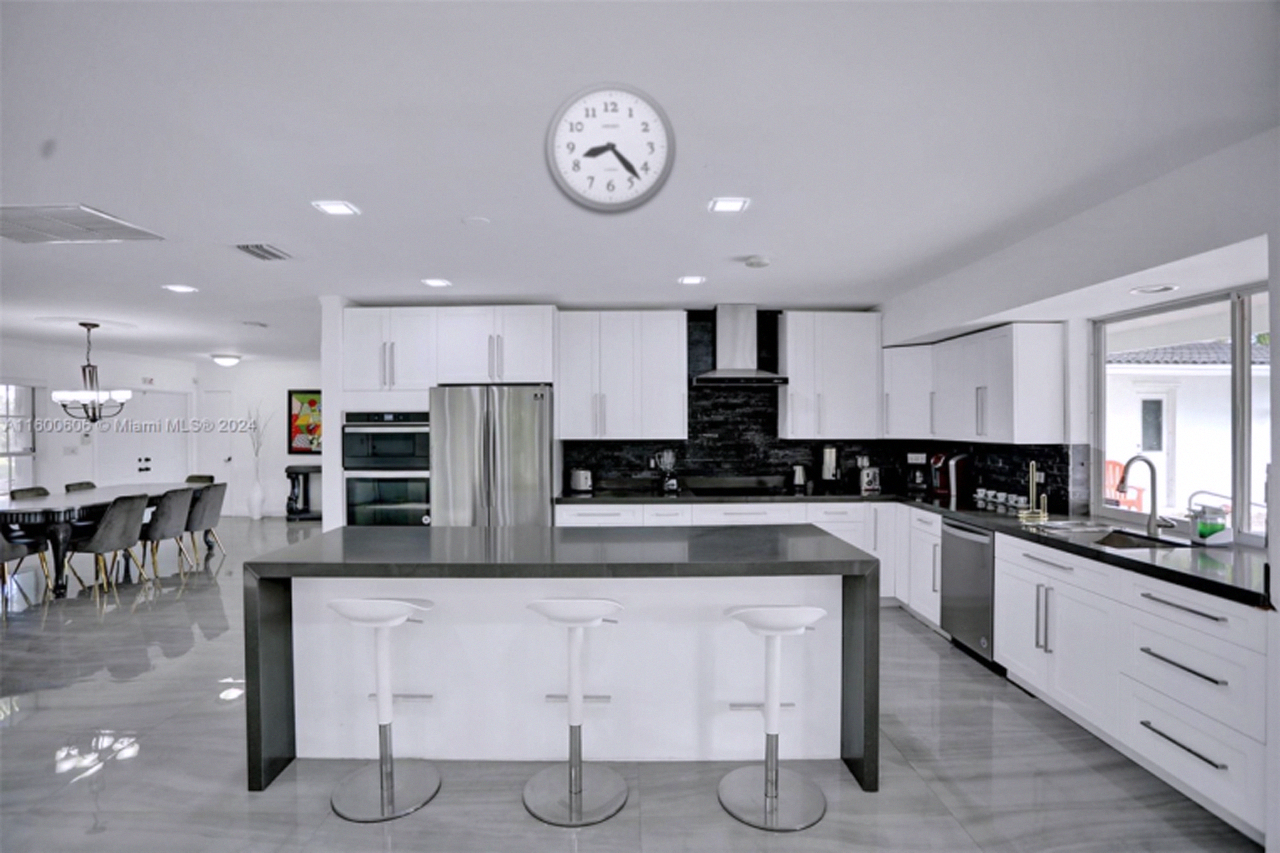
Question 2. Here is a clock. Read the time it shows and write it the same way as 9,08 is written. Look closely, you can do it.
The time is 8,23
